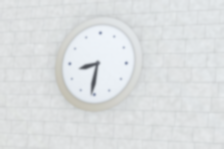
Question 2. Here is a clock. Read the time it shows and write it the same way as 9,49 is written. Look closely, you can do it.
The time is 8,31
